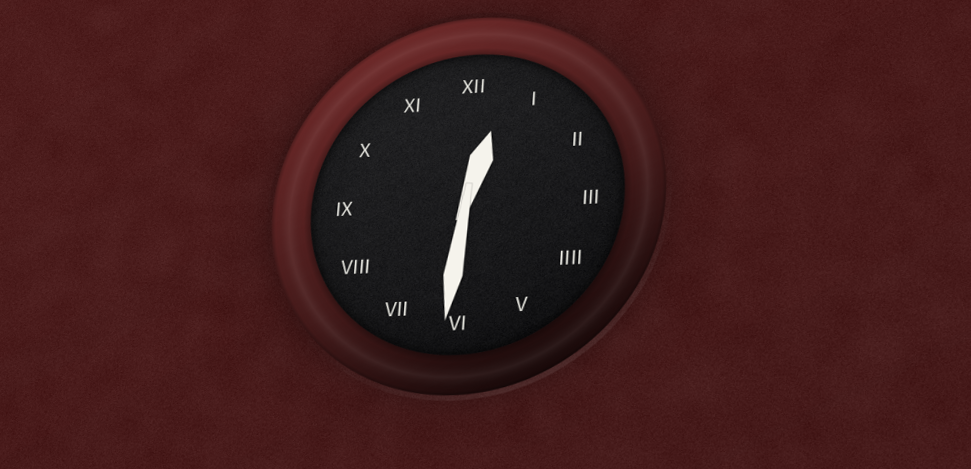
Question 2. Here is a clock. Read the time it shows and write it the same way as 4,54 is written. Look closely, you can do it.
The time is 12,31
